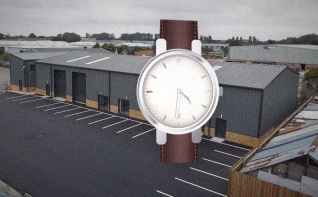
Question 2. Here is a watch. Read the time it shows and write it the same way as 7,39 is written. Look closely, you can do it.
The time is 4,31
